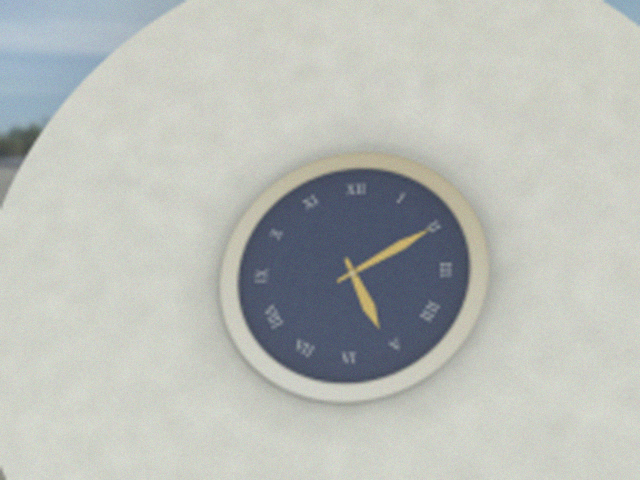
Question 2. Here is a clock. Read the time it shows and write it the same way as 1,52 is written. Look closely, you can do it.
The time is 5,10
